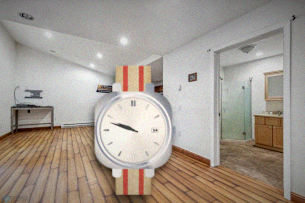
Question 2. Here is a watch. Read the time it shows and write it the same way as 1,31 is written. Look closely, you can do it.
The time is 9,48
